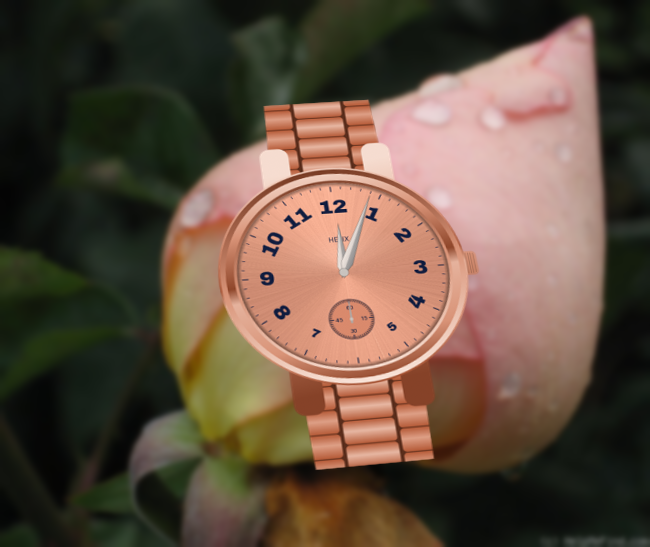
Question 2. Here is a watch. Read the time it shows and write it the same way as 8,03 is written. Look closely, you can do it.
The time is 12,04
